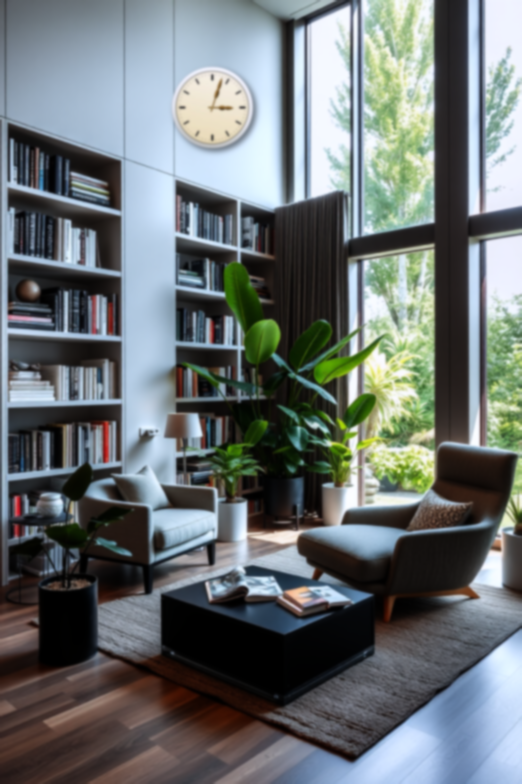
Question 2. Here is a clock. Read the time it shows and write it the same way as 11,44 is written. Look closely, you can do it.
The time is 3,03
